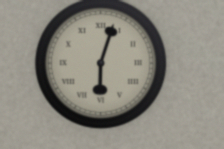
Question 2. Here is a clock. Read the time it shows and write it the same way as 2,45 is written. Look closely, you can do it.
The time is 6,03
